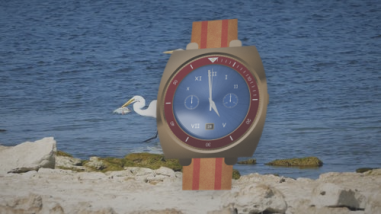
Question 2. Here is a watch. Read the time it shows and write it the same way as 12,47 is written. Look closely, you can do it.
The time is 4,59
